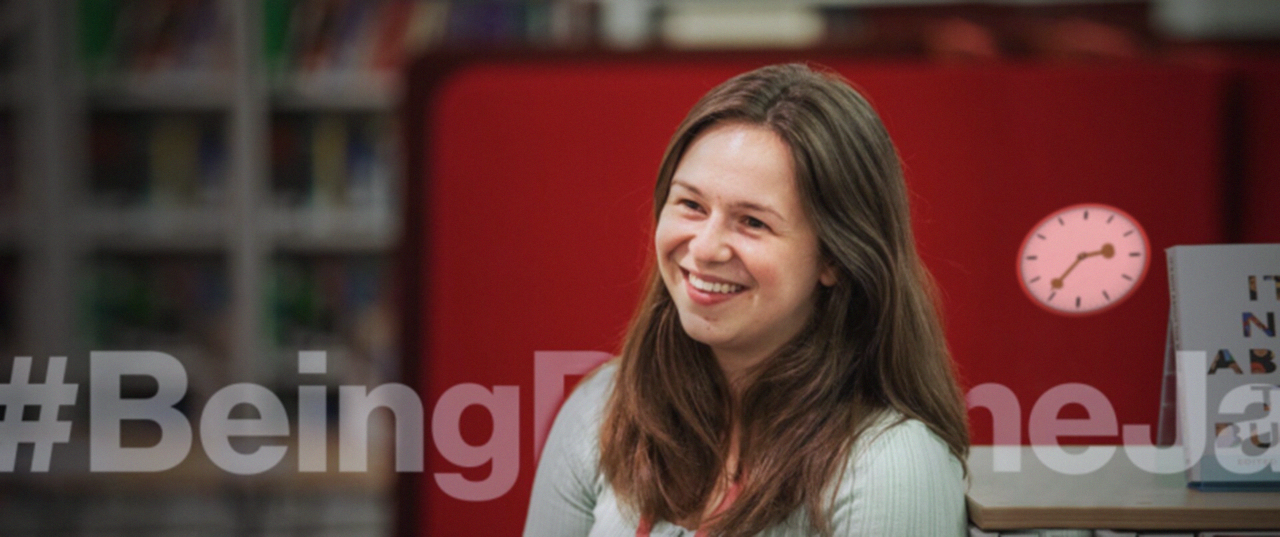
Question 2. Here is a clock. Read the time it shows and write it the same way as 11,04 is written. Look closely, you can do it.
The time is 2,36
